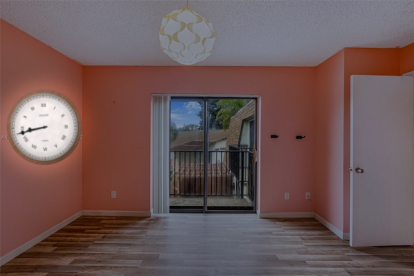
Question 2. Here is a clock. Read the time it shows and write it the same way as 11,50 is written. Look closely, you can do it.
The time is 8,43
